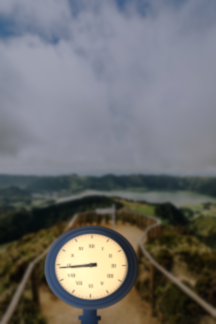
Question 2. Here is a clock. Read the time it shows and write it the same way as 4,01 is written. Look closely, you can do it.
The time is 8,44
